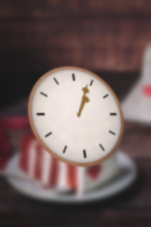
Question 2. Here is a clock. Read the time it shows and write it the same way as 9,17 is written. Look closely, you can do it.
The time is 1,04
